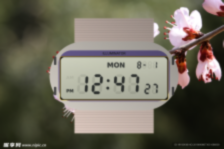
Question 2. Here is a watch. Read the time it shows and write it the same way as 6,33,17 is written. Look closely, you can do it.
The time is 12,47,27
